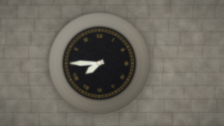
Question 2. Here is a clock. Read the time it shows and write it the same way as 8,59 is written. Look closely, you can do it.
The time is 7,45
